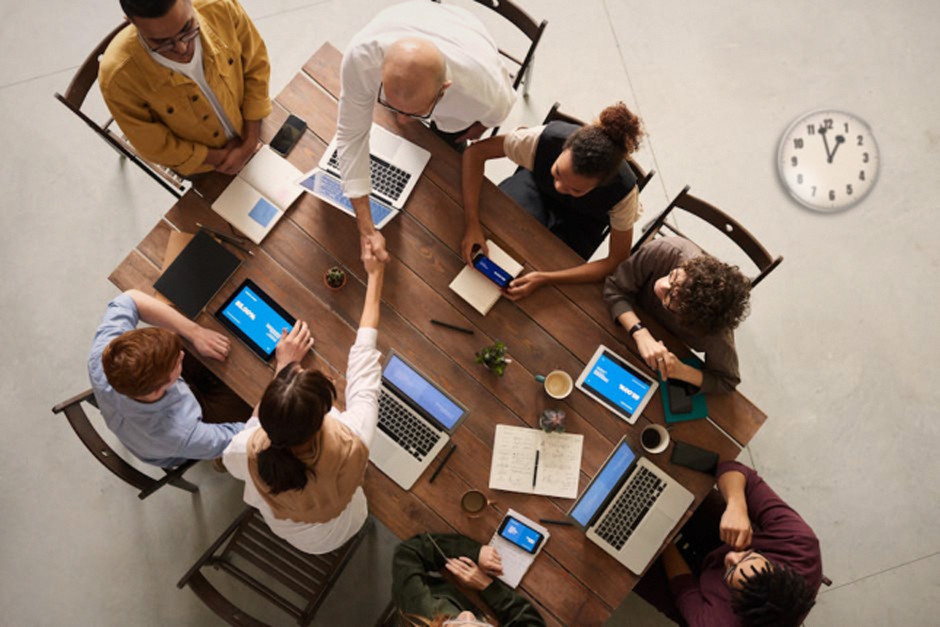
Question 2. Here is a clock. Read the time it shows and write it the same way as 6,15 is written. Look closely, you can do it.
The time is 12,58
